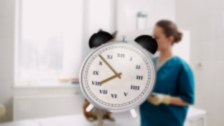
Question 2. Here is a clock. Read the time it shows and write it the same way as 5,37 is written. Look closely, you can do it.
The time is 7,52
